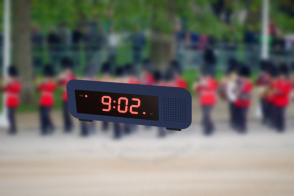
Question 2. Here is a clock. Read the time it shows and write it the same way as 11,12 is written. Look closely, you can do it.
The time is 9,02
